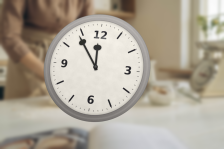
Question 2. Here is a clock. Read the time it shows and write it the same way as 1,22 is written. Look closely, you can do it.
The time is 11,54
